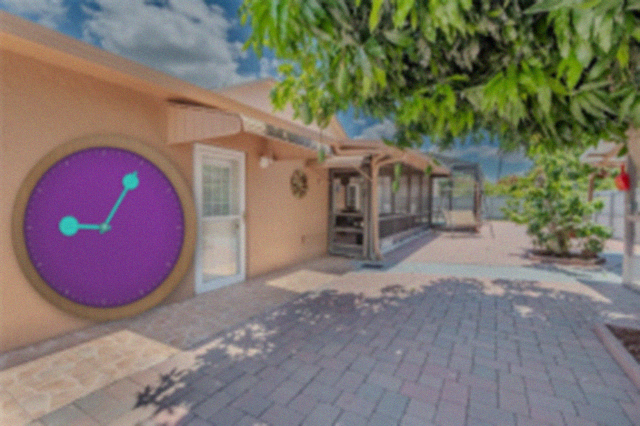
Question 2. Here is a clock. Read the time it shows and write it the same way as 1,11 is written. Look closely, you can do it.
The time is 9,05
